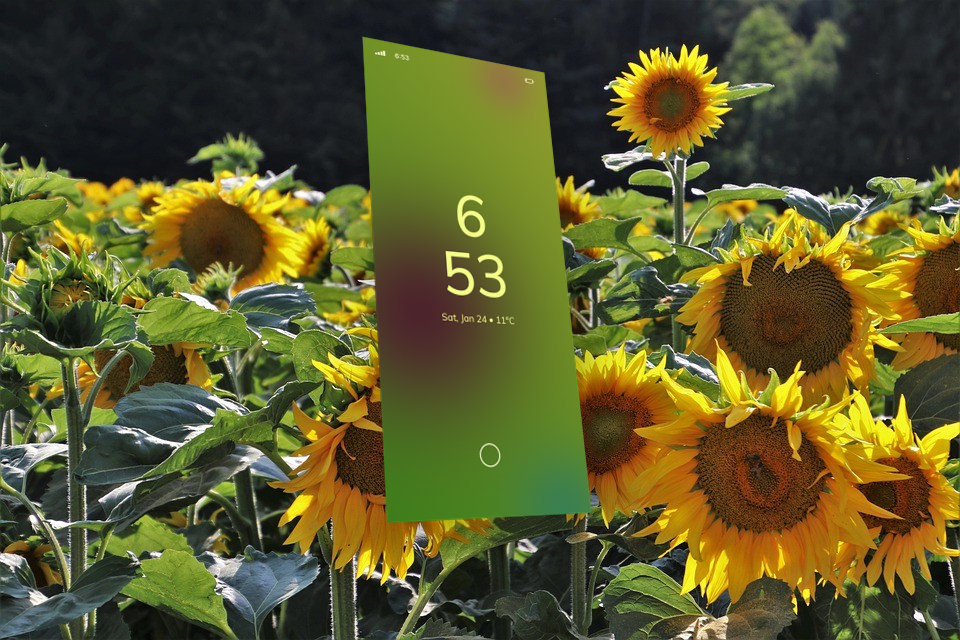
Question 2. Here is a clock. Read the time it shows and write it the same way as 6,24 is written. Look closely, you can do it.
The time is 6,53
